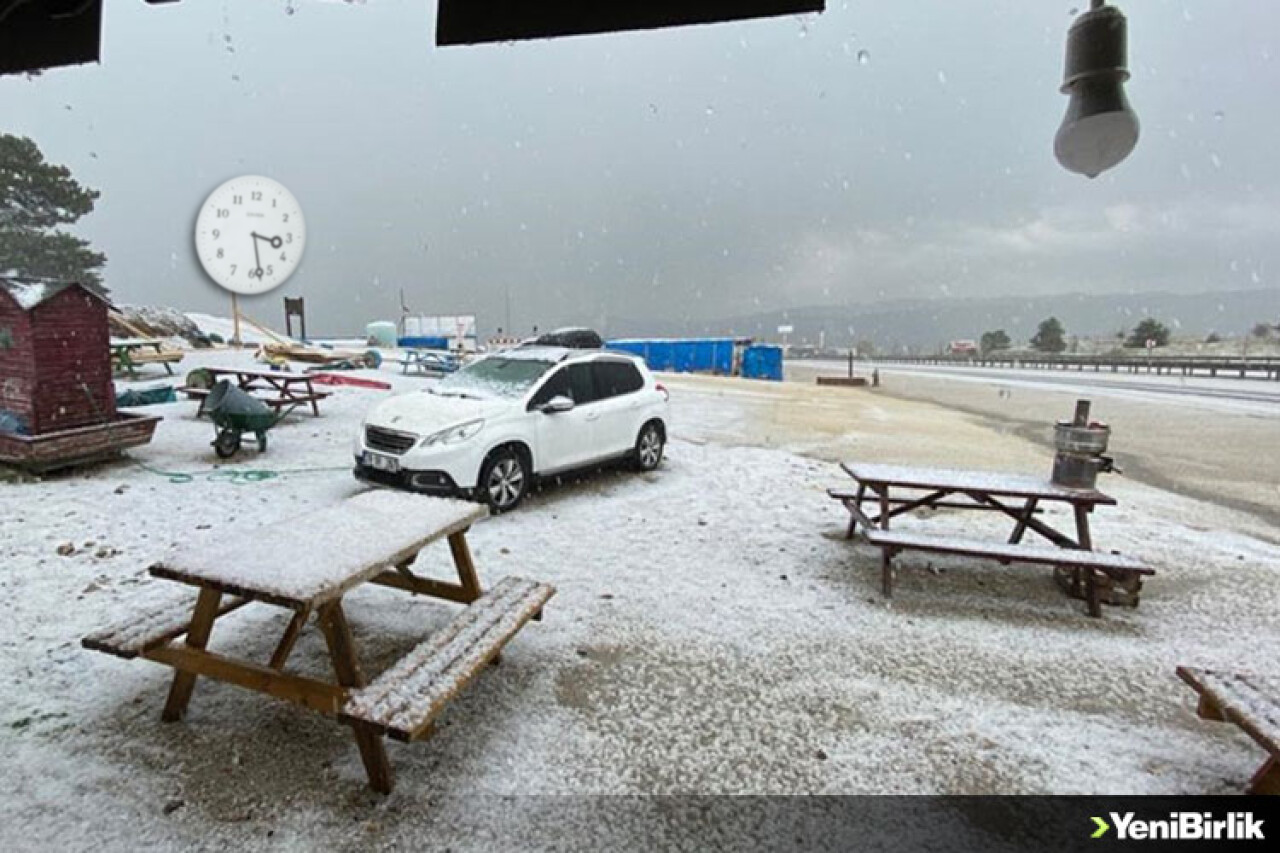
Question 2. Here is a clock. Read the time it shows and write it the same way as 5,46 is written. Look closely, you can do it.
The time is 3,28
